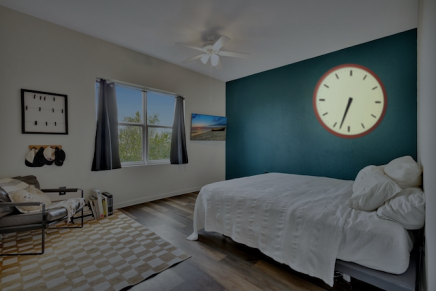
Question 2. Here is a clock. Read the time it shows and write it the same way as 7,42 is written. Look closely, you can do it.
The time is 6,33
